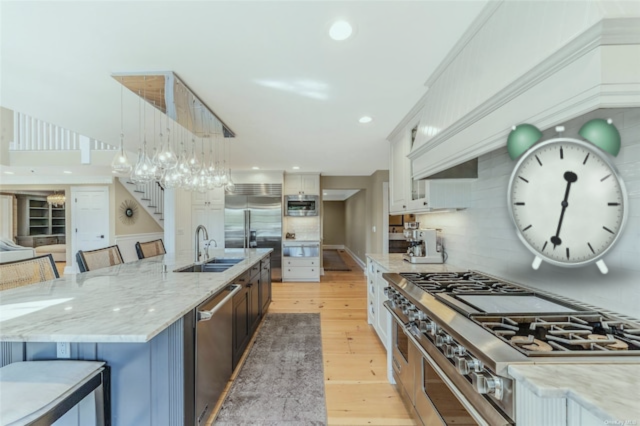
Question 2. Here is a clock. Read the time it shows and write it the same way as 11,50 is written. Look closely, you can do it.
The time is 12,33
